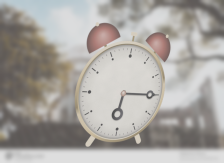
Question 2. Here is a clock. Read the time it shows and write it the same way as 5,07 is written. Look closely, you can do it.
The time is 6,15
